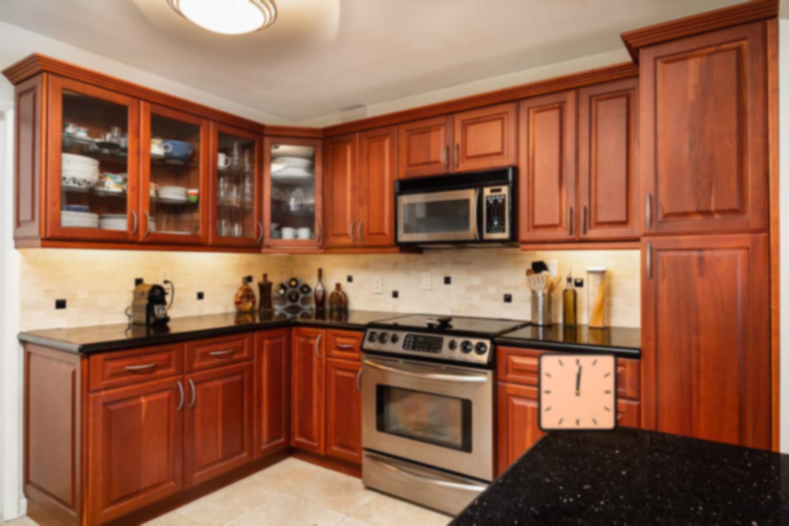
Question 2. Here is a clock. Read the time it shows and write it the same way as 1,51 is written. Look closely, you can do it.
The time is 12,01
